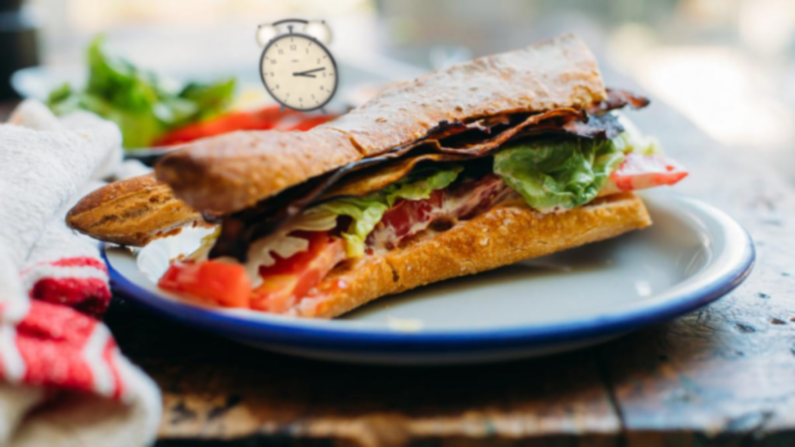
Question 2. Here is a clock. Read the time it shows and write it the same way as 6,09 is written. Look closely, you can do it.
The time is 3,13
